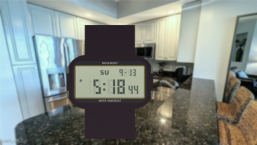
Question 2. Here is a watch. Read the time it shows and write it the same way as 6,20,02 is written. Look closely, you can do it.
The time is 5,18,44
